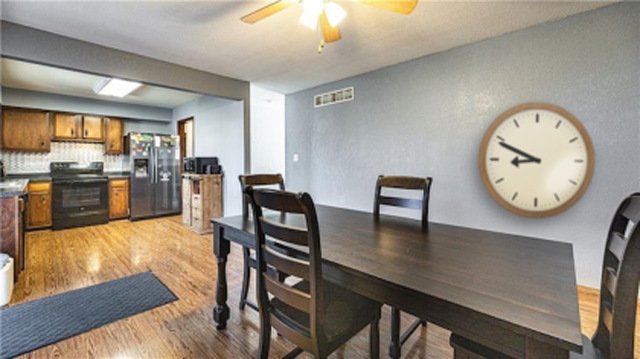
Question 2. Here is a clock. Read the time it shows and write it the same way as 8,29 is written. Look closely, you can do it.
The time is 8,49
